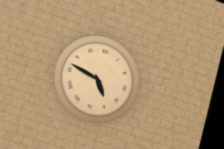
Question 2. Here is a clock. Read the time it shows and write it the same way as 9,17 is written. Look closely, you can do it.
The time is 4,47
